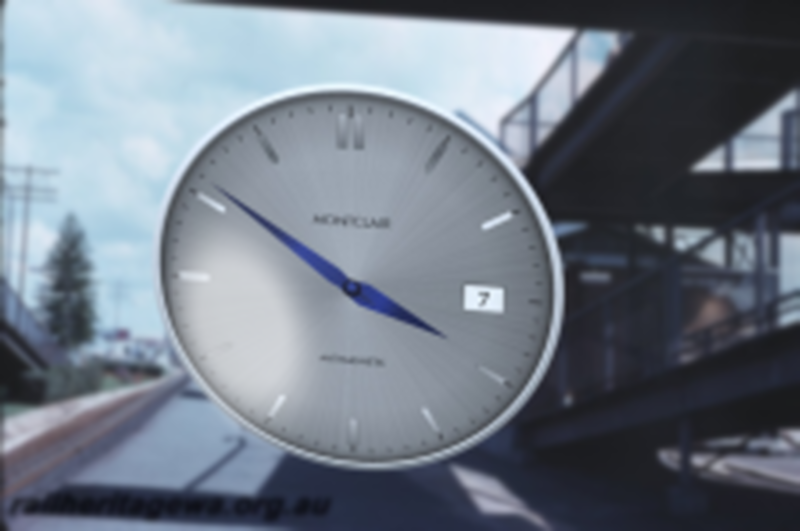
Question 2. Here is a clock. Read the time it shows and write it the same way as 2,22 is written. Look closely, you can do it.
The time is 3,51
